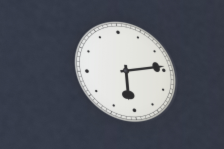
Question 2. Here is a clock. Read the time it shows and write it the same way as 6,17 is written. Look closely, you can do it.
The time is 6,14
